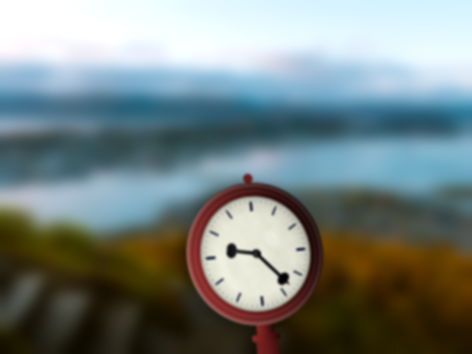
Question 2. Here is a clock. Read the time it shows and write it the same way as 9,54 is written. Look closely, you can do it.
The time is 9,23
